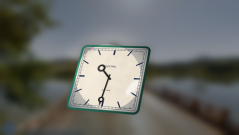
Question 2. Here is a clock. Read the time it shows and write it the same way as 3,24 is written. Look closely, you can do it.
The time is 10,31
